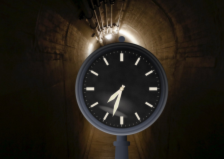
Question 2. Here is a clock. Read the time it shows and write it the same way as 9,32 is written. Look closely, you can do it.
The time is 7,33
